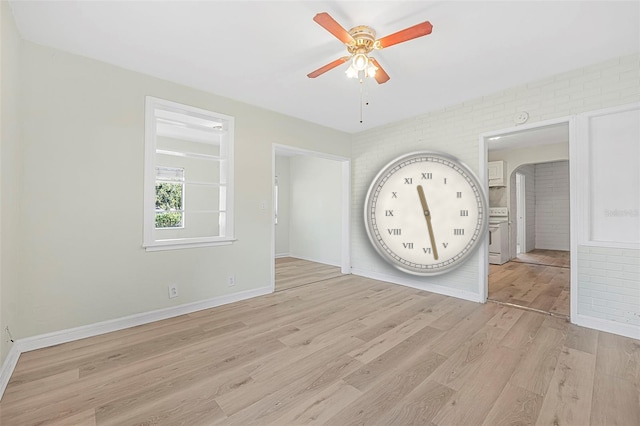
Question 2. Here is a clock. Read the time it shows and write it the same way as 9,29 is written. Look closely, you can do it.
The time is 11,28
